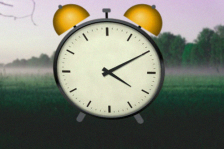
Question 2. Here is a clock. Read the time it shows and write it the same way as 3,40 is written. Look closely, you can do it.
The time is 4,10
